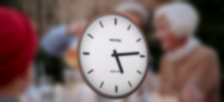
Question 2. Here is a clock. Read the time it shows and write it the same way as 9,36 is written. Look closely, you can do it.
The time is 5,14
